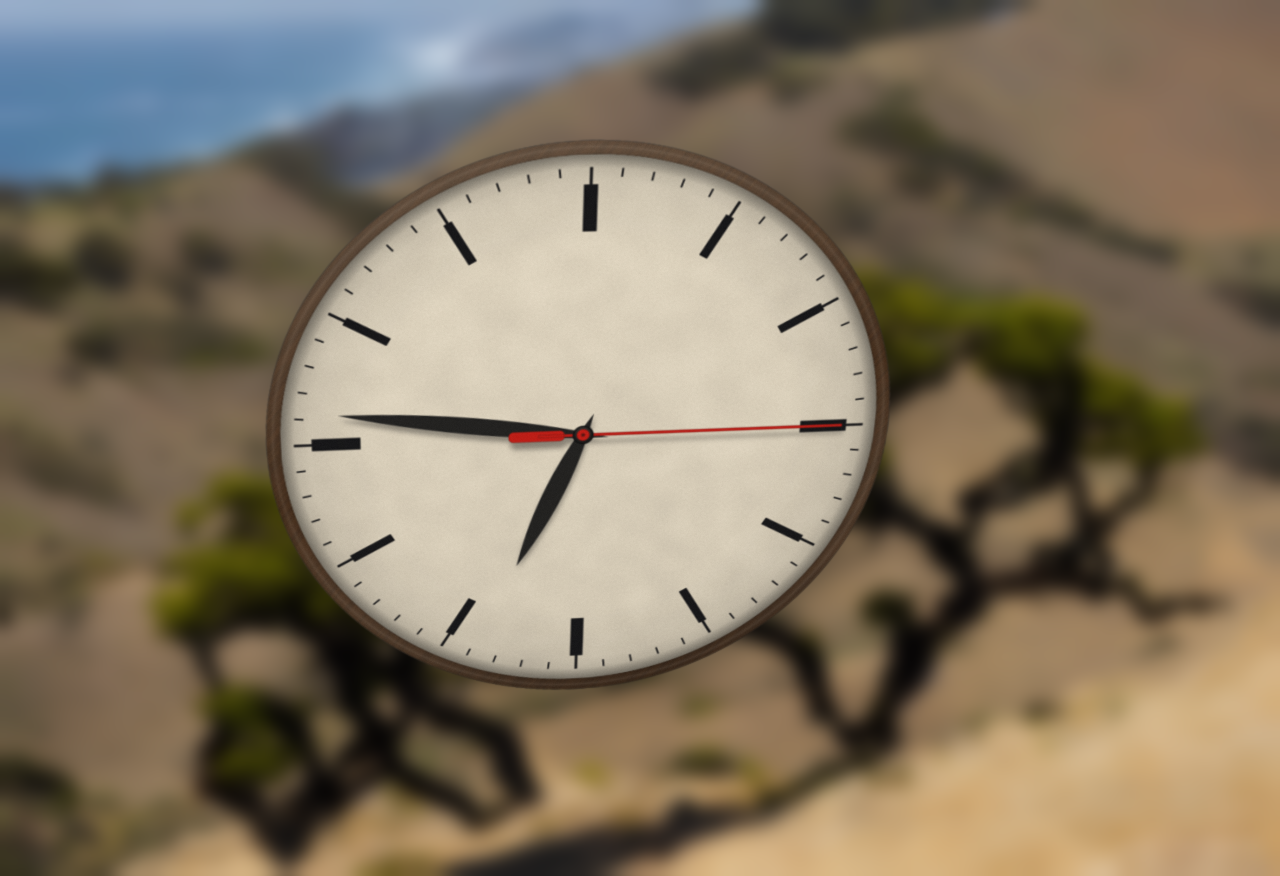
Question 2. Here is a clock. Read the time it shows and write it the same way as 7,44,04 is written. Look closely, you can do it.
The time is 6,46,15
